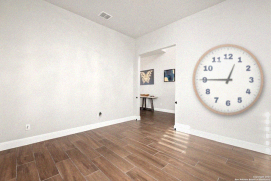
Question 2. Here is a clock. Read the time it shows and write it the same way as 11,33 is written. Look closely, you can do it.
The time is 12,45
